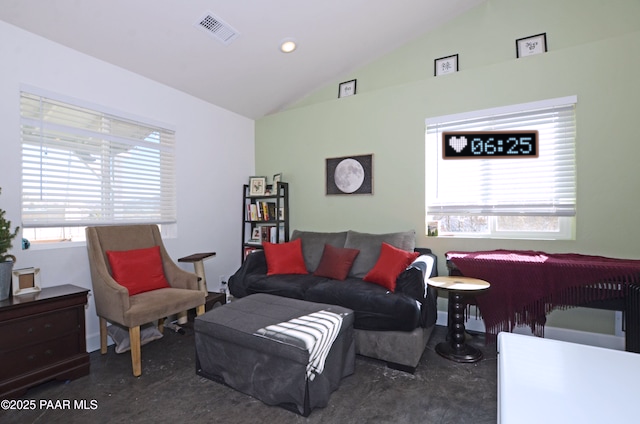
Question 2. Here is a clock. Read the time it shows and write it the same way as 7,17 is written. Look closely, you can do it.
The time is 6,25
